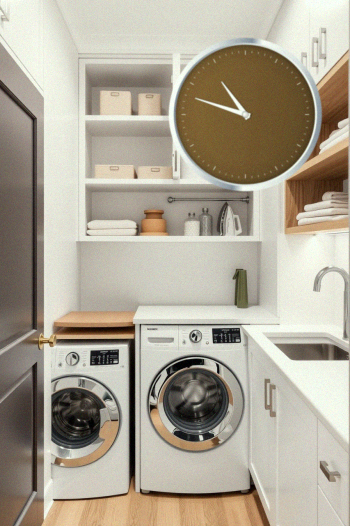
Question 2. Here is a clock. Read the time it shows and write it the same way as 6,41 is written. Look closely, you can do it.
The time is 10,48
